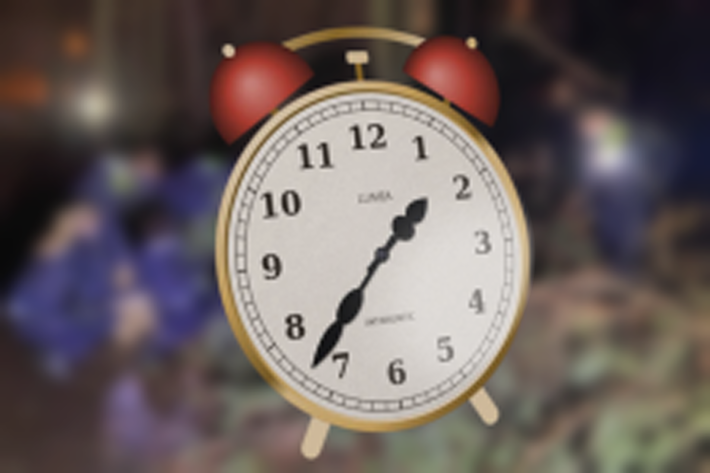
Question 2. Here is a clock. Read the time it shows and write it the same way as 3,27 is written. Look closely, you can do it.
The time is 1,37
